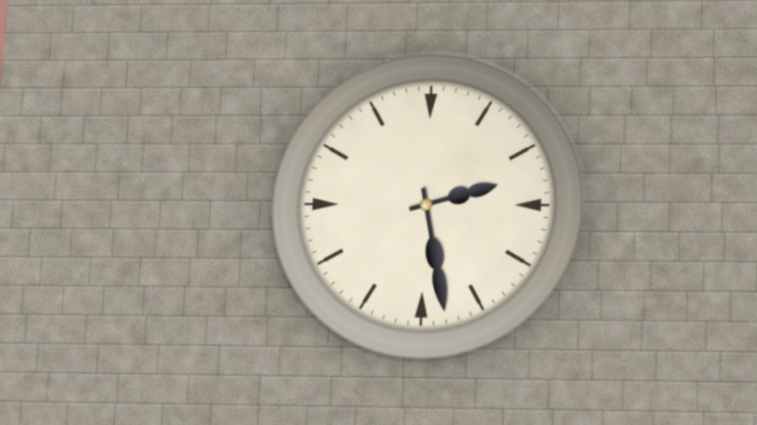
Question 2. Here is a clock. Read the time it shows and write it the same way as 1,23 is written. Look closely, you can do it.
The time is 2,28
